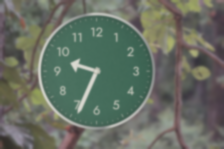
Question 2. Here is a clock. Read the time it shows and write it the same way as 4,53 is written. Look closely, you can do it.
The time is 9,34
